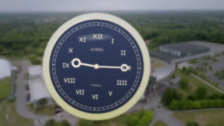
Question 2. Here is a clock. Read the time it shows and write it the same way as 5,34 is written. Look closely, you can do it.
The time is 9,15
